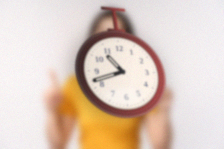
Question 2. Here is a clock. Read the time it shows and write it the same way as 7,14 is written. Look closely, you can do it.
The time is 10,42
